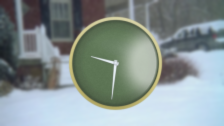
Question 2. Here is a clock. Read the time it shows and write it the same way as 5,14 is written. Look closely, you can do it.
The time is 9,31
